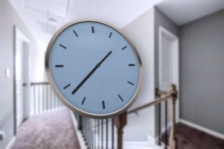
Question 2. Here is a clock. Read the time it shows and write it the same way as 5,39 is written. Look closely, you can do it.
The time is 1,38
